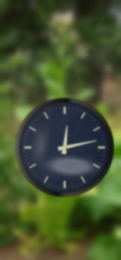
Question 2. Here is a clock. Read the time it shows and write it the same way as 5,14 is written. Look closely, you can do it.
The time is 12,13
